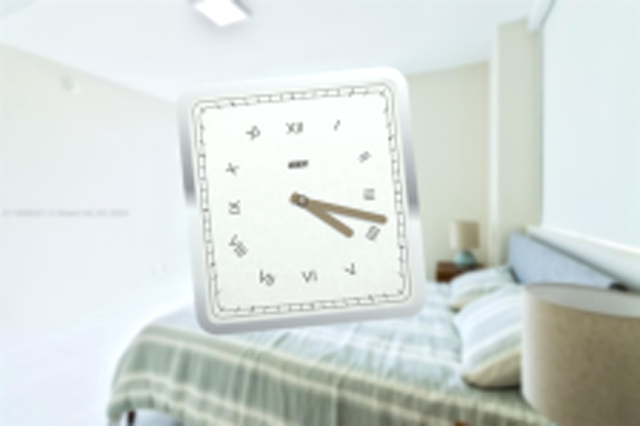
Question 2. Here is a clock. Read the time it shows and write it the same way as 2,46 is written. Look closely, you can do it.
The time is 4,18
